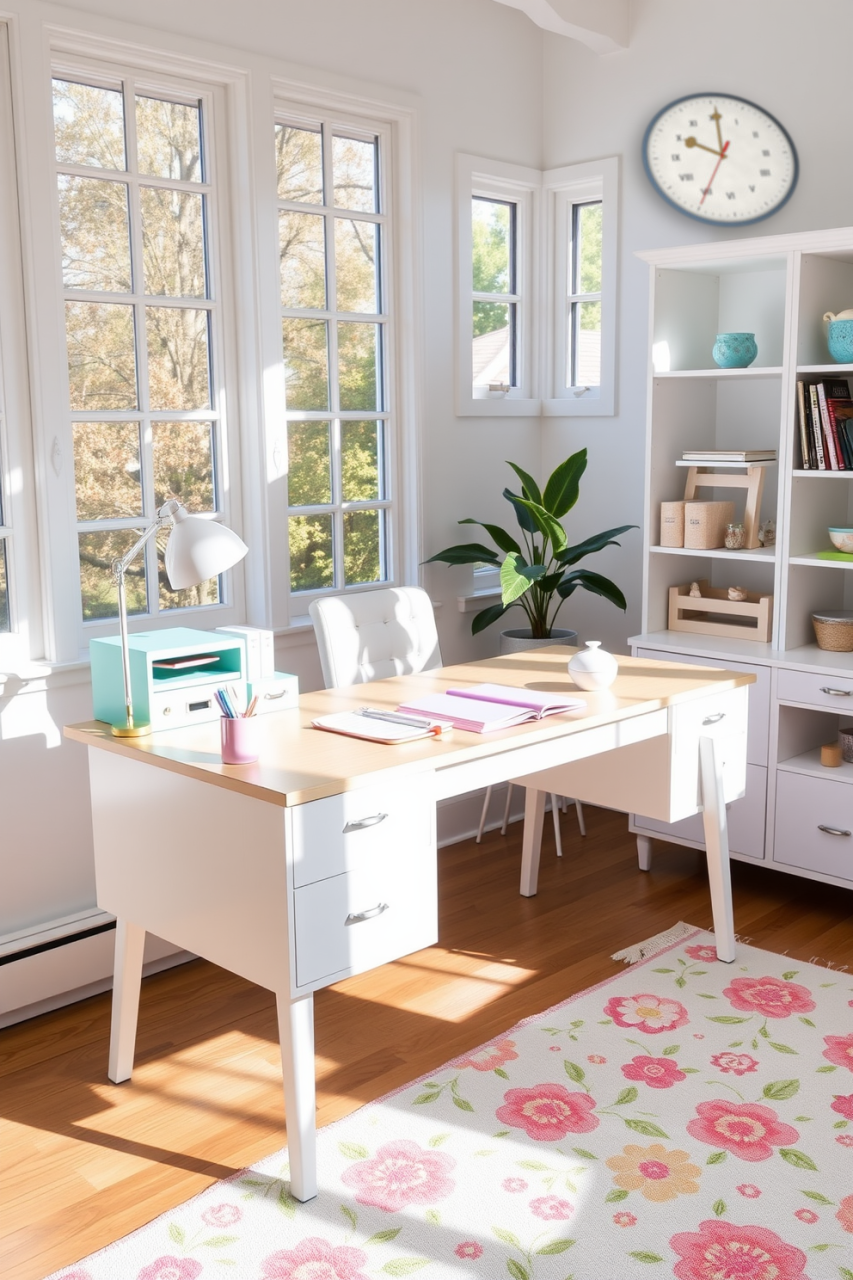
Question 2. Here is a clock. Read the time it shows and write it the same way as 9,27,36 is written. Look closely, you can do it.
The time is 10,00,35
